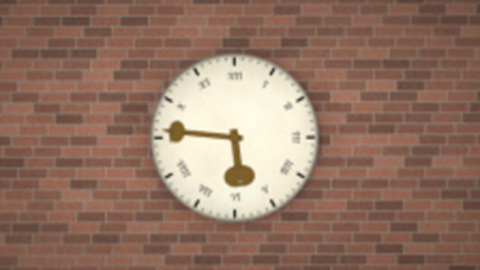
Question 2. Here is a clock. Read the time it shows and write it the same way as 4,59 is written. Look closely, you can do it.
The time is 5,46
